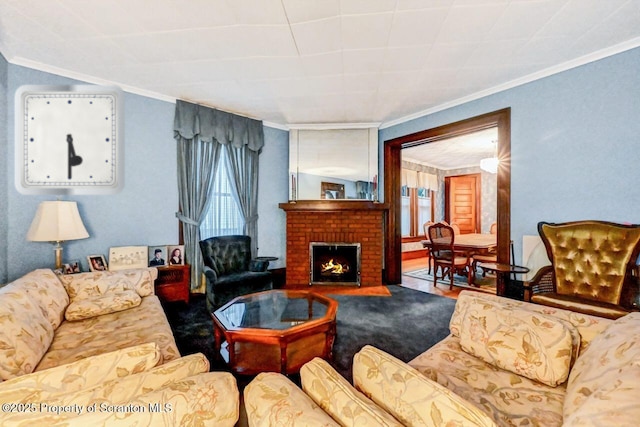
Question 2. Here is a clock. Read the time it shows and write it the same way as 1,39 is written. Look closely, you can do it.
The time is 5,30
